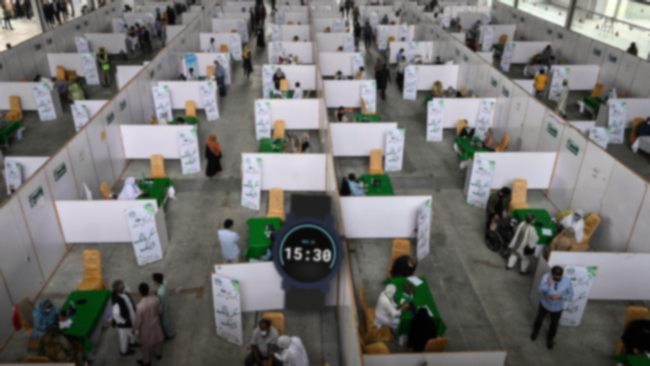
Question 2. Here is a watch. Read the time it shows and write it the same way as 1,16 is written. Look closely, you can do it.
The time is 15,30
